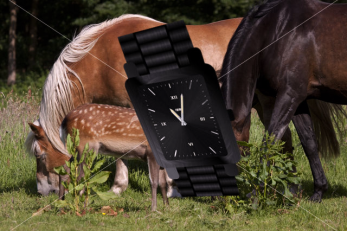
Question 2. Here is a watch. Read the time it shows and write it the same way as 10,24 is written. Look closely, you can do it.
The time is 11,03
